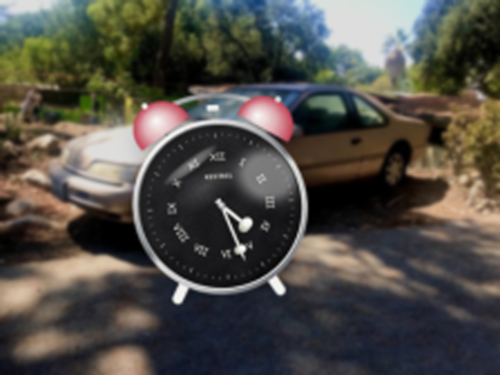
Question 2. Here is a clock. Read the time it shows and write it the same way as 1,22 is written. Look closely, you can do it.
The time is 4,27
